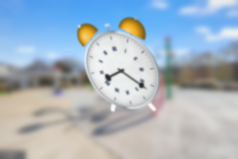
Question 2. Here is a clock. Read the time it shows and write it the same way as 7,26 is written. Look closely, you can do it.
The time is 8,22
